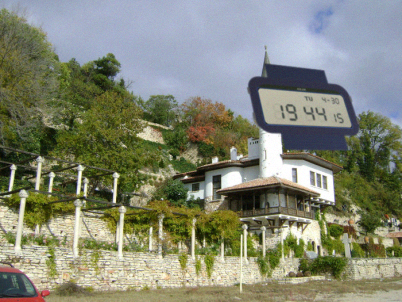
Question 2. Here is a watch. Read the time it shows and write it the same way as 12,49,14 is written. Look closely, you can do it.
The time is 19,44,15
